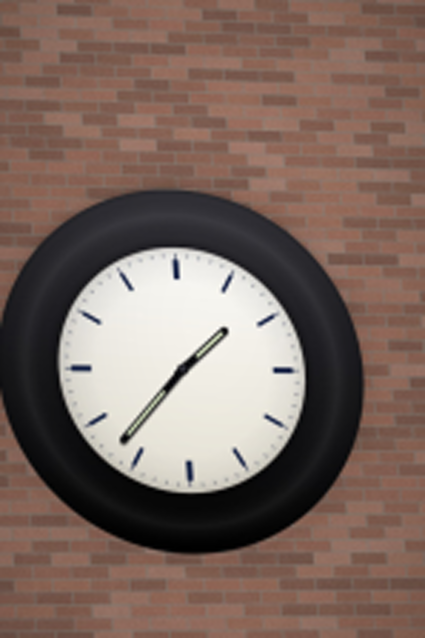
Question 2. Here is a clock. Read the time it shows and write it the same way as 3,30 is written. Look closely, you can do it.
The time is 1,37
